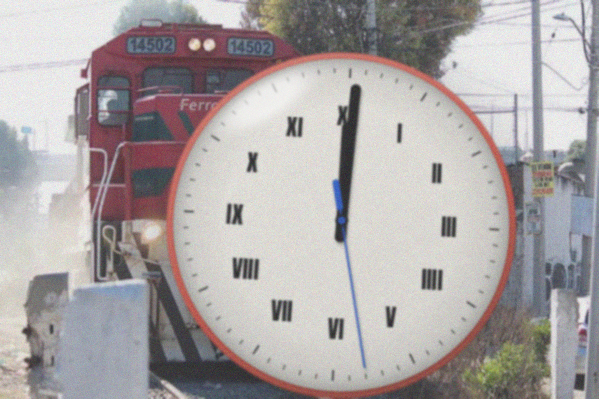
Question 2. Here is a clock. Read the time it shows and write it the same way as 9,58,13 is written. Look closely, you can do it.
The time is 12,00,28
